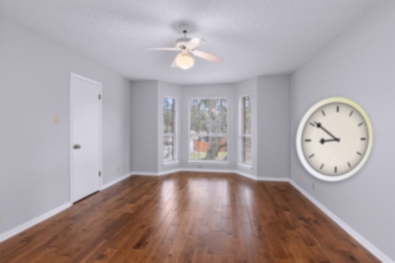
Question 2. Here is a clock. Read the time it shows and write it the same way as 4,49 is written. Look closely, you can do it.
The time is 8,51
